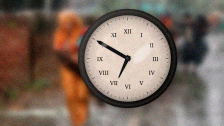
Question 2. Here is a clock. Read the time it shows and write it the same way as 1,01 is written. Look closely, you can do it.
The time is 6,50
